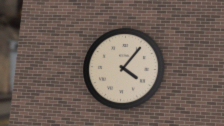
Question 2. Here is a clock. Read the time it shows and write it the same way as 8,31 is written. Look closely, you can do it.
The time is 4,06
